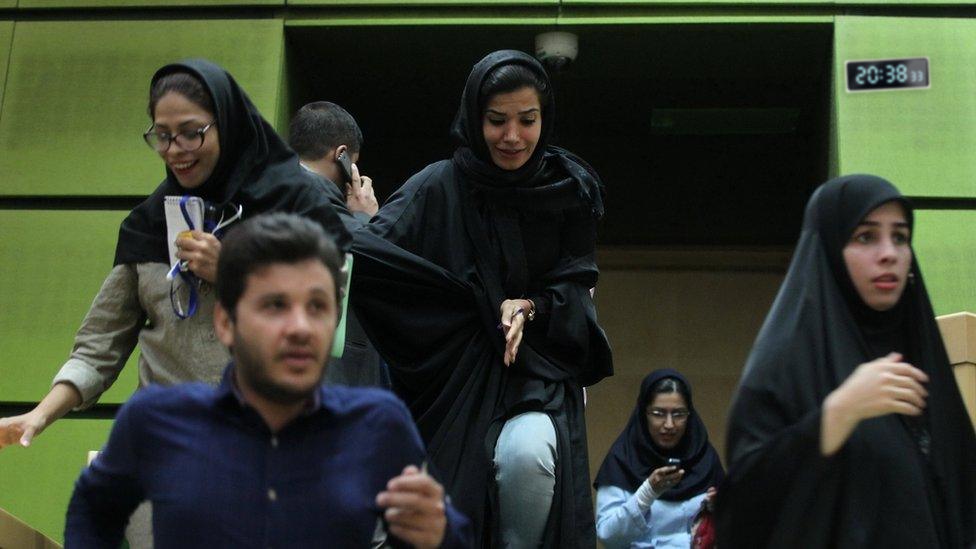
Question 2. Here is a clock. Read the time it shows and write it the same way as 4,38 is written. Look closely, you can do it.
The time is 20,38
